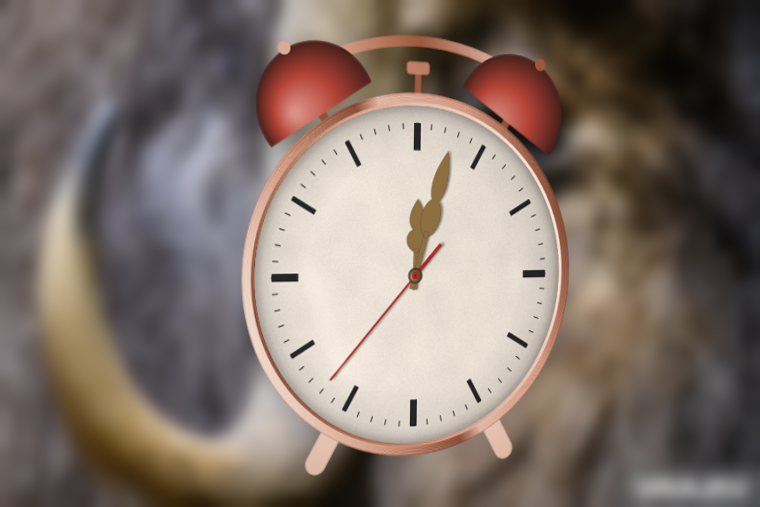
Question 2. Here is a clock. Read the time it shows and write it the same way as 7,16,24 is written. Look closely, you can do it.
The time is 12,02,37
